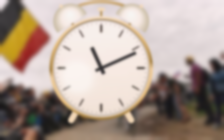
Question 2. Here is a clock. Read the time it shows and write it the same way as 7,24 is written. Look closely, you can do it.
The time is 11,11
